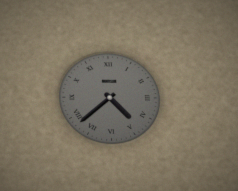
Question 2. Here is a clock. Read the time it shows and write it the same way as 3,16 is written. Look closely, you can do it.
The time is 4,38
